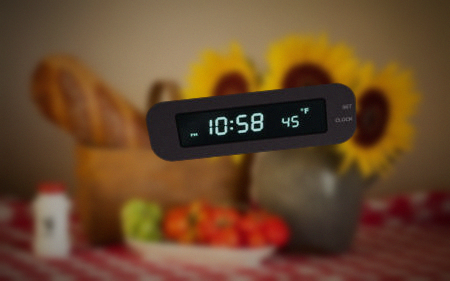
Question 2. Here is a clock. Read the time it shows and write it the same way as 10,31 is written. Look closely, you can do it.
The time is 10,58
